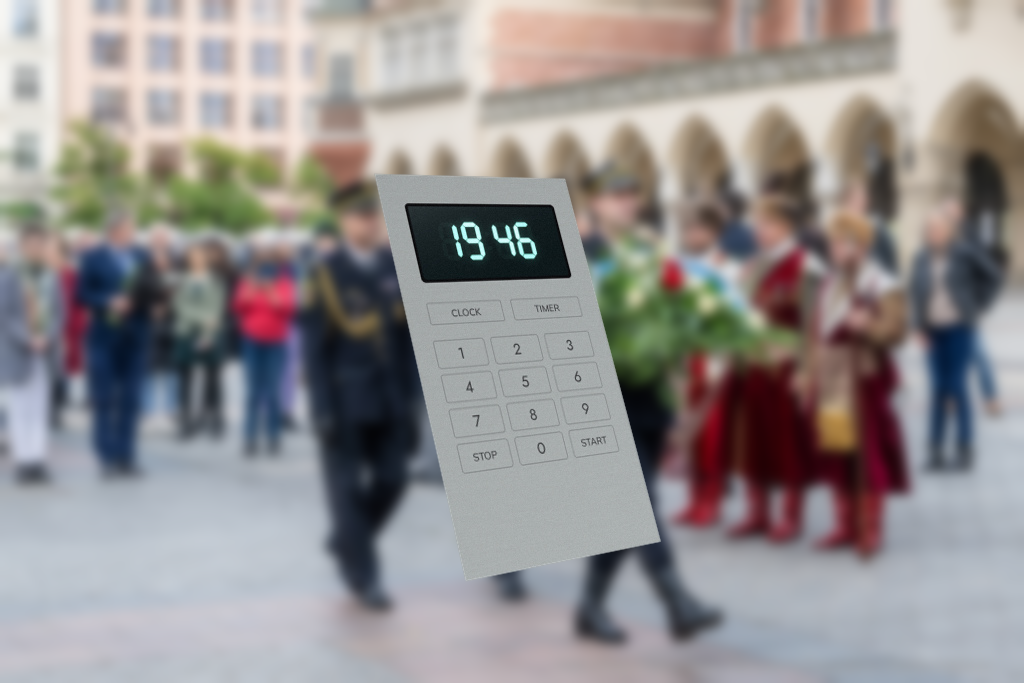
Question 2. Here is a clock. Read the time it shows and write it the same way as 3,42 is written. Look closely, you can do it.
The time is 19,46
